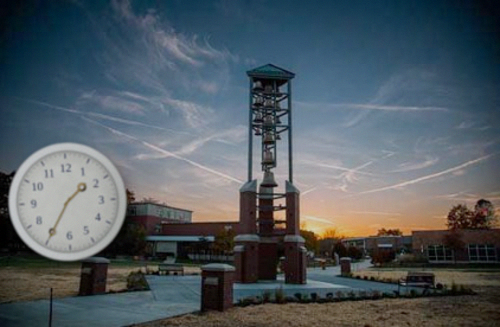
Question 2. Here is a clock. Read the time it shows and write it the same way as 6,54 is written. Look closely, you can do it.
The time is 1,35
